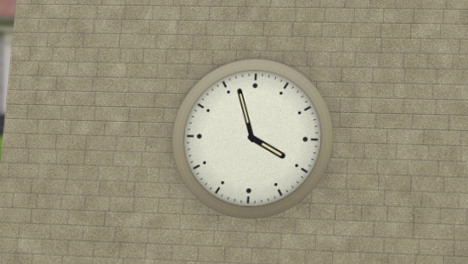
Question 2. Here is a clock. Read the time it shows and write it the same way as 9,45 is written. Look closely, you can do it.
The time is 3,57
